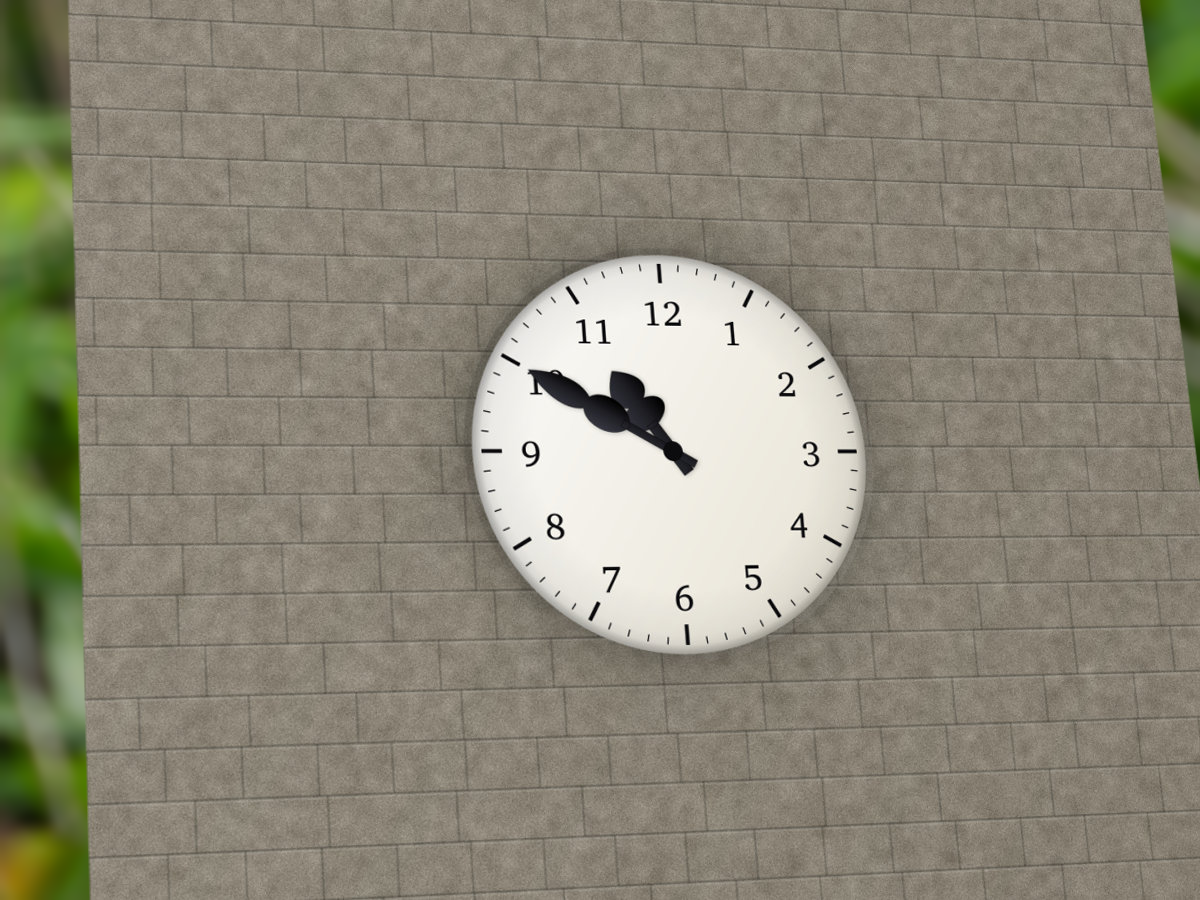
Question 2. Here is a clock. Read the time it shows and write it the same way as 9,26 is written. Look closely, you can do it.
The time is 10,50
